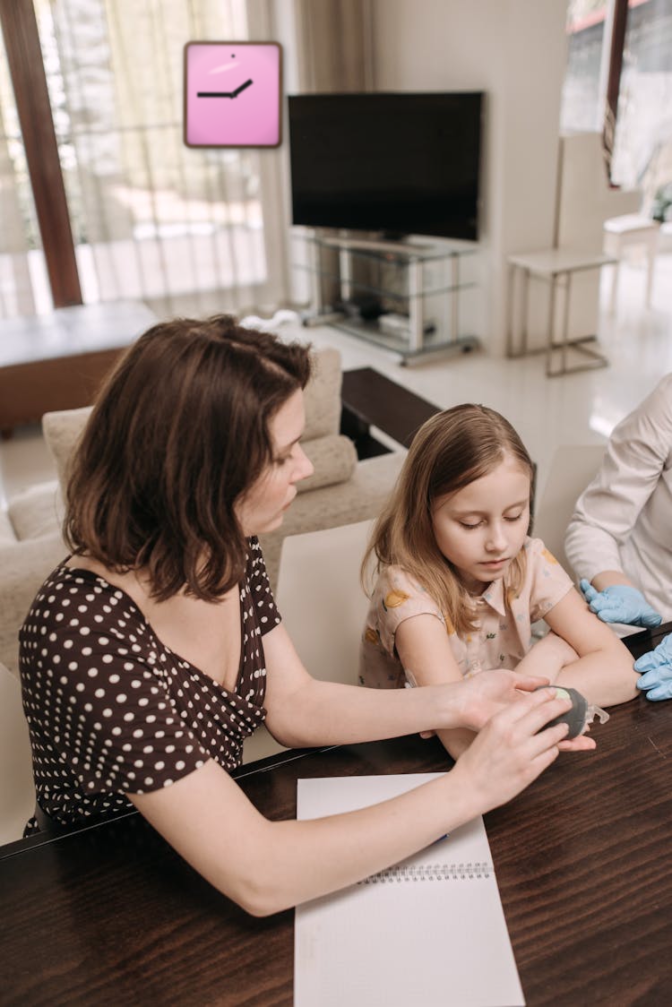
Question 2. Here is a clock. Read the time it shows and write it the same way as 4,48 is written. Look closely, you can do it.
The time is 1,45
